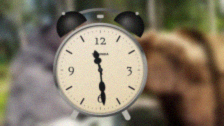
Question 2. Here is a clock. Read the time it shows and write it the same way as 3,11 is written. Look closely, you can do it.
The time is 11,29
